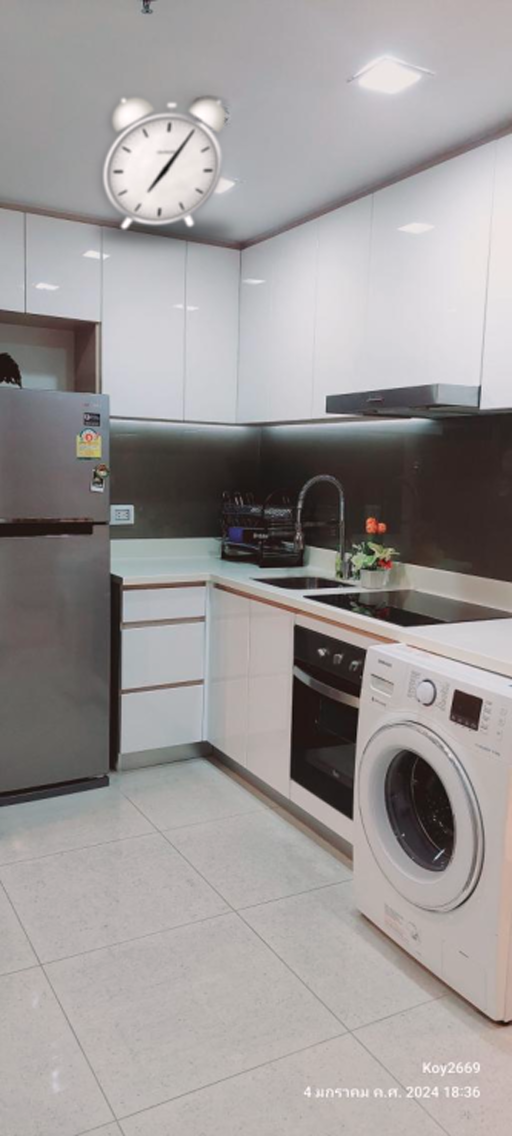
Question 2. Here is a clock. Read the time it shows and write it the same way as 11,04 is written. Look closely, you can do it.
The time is 7,05
